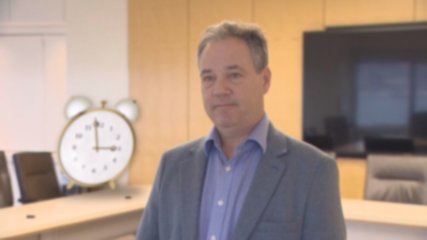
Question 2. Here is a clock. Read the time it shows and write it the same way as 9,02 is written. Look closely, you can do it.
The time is 2,58
